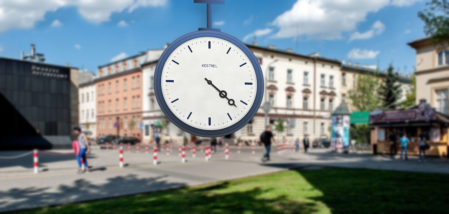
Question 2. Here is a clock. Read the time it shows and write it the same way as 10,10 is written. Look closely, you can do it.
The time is 4,22
